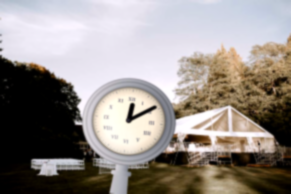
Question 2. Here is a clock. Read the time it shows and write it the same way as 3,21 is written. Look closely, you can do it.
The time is 12,09
